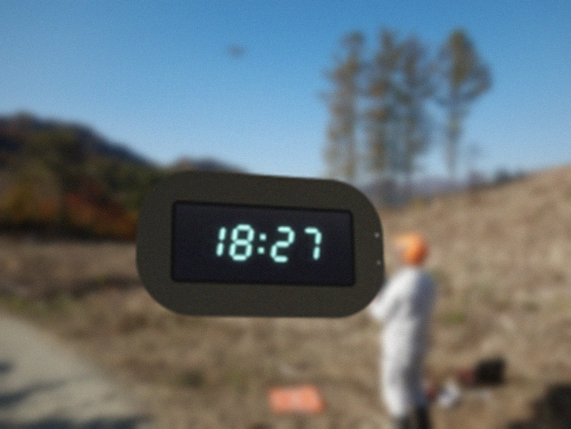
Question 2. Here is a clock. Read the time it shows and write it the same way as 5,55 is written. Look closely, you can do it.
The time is 18,27
